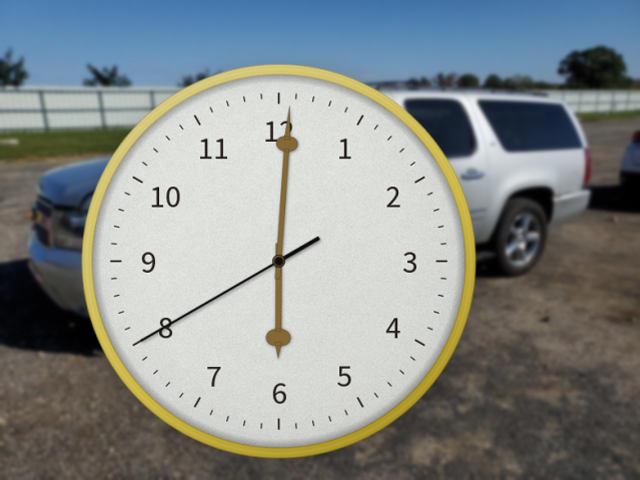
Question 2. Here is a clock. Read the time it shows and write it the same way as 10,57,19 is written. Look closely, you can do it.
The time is 6,00,40
